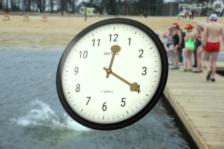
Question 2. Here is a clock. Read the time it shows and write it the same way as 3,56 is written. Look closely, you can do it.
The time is 12,20
